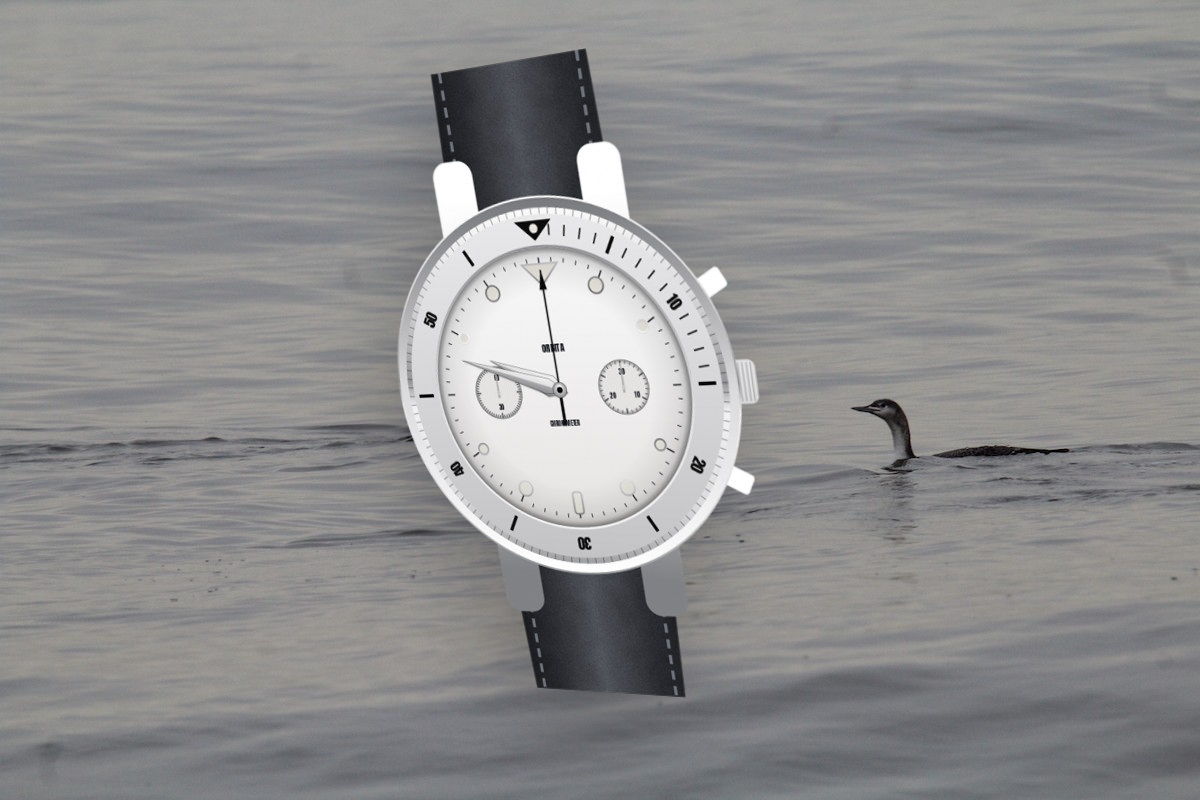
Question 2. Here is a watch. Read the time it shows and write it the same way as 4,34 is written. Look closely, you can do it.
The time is 9,48
